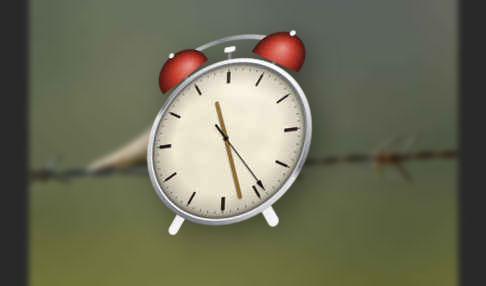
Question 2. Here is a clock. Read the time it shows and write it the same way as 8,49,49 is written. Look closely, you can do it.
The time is 11,27,24
